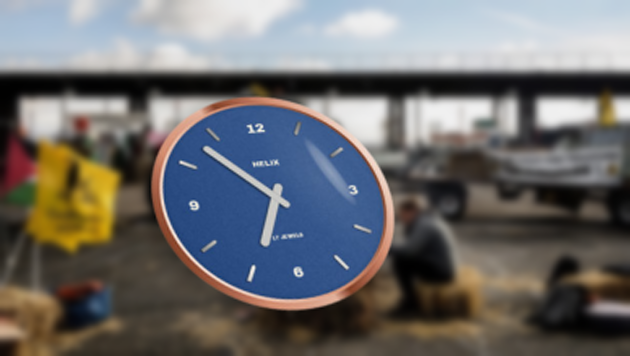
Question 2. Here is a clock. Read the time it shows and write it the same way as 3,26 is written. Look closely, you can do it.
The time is 6,53
